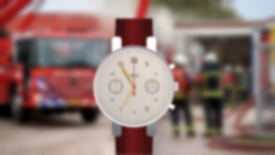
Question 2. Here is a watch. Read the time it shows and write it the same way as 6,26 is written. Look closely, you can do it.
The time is 6,55
